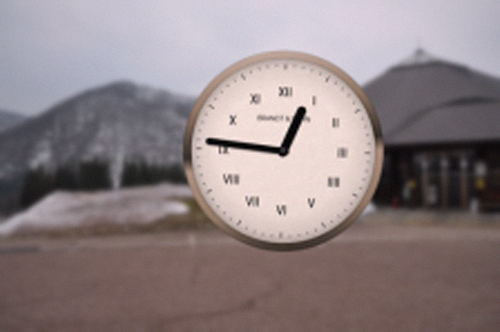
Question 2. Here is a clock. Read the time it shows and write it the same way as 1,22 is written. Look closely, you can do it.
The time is 12,46
